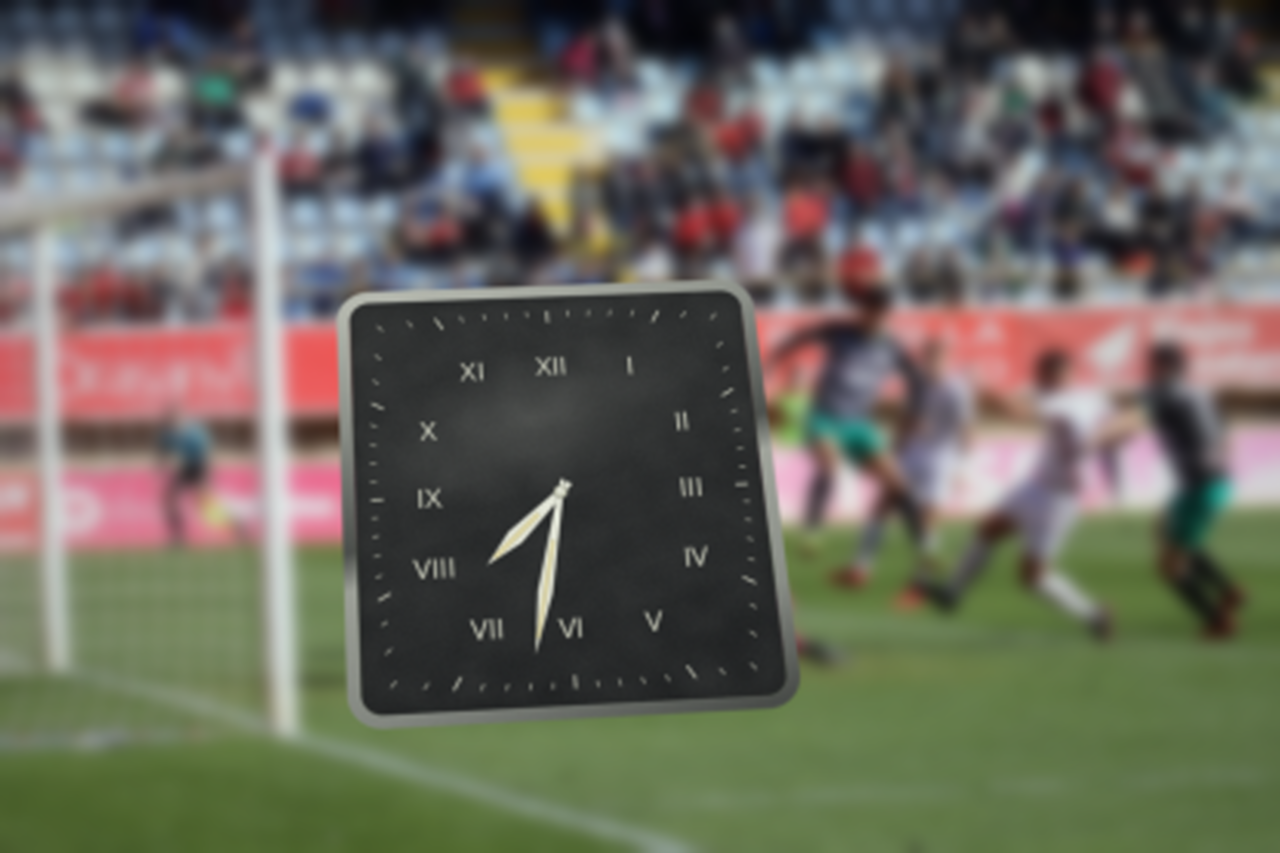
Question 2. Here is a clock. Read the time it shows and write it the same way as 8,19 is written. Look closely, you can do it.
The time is 7,32
